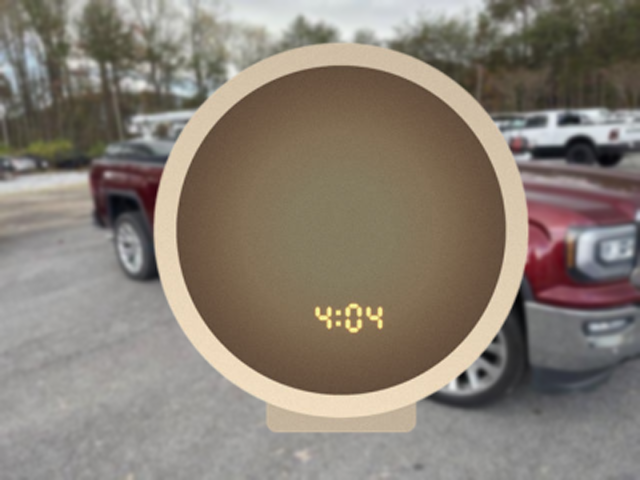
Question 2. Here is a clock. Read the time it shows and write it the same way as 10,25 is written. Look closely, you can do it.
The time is 4,04
